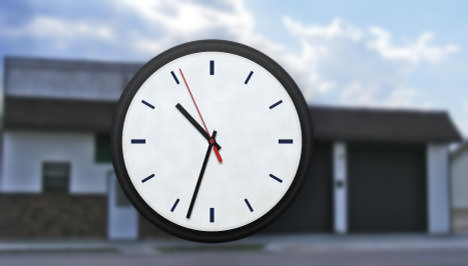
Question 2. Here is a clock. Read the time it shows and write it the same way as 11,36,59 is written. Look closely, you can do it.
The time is 10,32,56
